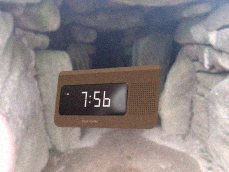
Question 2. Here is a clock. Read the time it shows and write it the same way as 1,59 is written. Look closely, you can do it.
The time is 7,56
